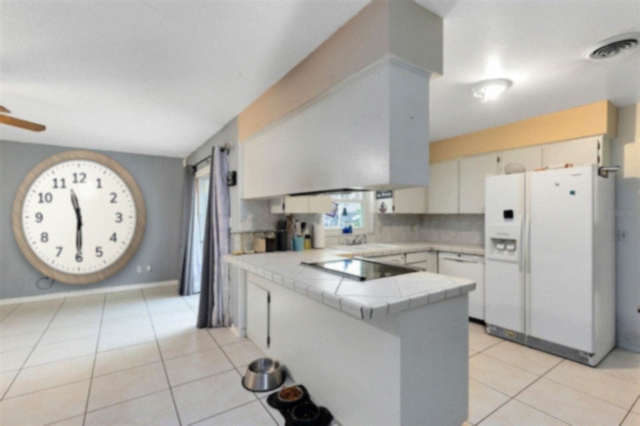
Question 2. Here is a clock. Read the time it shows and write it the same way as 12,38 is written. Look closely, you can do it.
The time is 11,30
